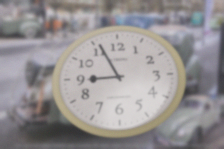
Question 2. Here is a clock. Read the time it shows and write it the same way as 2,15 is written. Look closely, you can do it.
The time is 8,56
